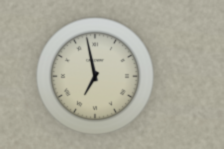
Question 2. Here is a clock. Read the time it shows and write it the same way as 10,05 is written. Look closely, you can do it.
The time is 6,58
